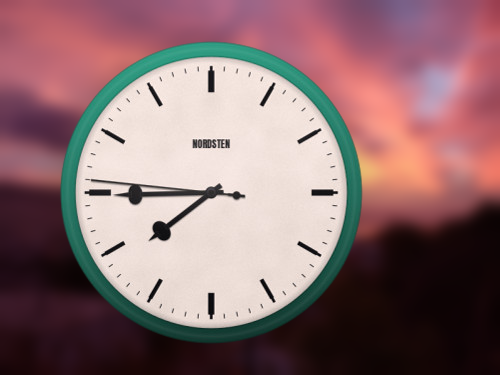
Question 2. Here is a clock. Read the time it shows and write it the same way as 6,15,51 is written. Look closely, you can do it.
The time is 7,44,46
